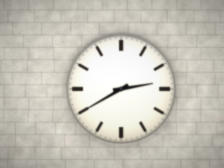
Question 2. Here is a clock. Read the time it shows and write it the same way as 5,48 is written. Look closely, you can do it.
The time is 2,40
